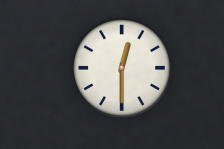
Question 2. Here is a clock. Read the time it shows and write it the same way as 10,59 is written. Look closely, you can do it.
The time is 12,30
